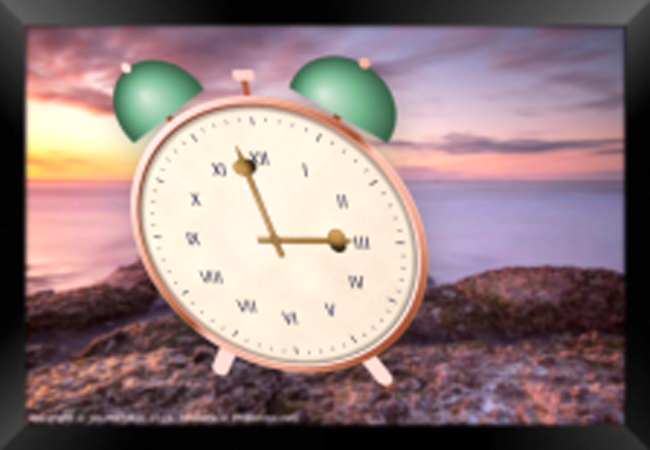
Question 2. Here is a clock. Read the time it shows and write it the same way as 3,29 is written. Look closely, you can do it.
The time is 2,58
